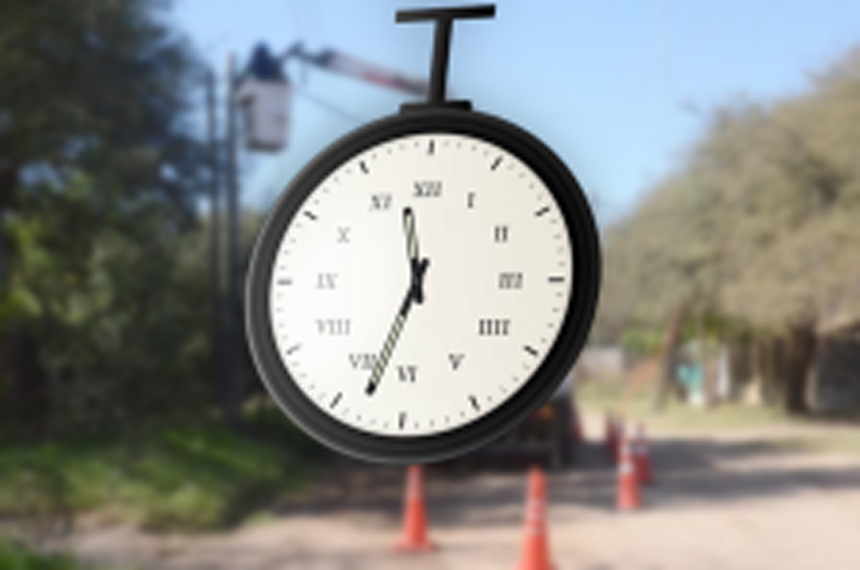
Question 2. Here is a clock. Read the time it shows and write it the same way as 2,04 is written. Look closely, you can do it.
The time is 11,33
